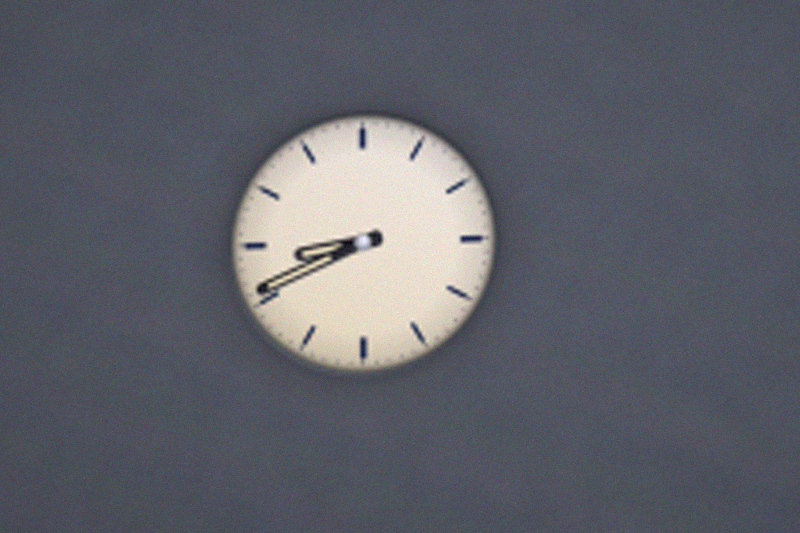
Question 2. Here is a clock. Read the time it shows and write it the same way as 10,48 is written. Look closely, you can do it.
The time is 8,41
